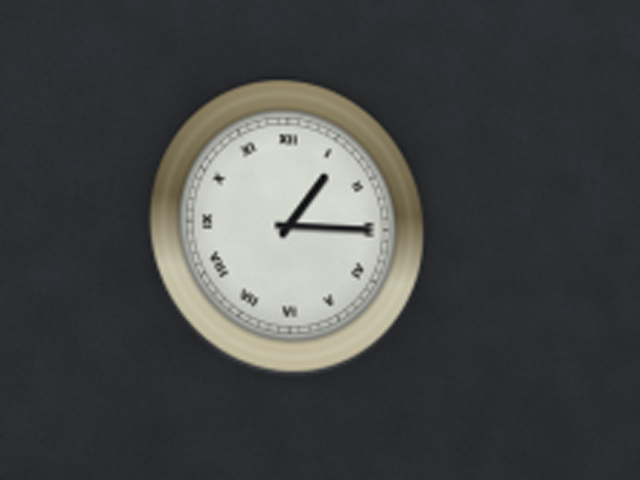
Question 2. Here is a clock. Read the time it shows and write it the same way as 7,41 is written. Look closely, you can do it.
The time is 1,15
